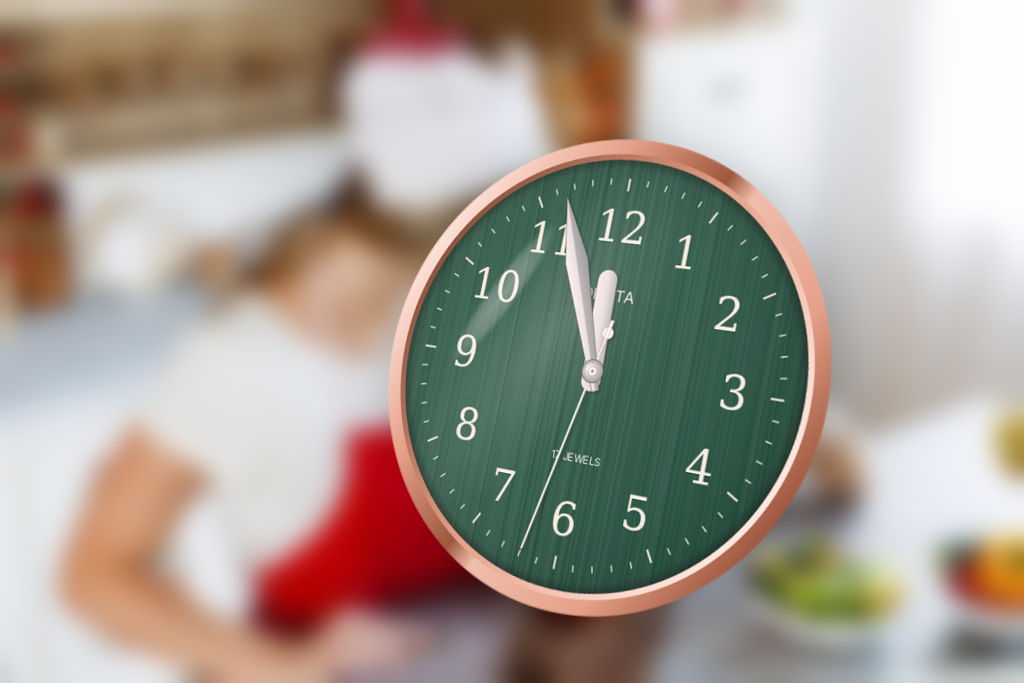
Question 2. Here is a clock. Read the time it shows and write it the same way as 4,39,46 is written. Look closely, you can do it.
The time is 11,56,32
